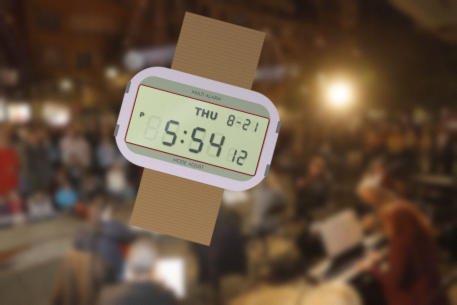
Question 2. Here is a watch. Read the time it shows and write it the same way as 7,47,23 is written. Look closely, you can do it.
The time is 5,54,12
